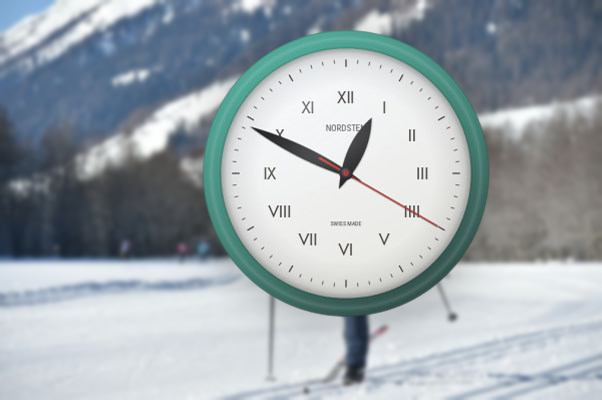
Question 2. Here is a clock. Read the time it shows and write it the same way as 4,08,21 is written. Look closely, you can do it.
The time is 12,49,20
